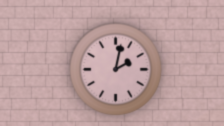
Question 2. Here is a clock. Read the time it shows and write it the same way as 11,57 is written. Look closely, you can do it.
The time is 2,02
